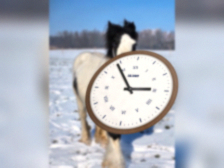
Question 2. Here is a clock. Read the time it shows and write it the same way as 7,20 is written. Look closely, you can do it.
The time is 2,54
